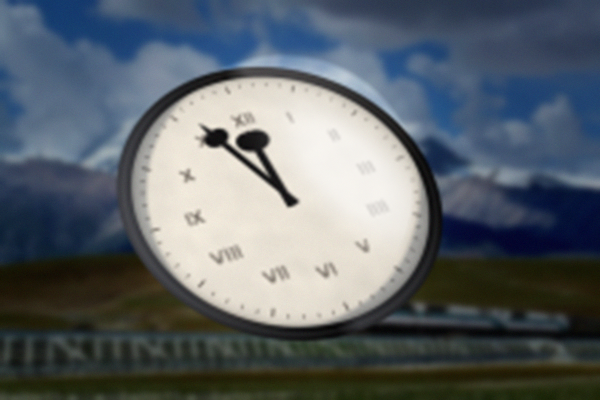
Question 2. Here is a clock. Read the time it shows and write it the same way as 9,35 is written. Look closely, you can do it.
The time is 11,56
